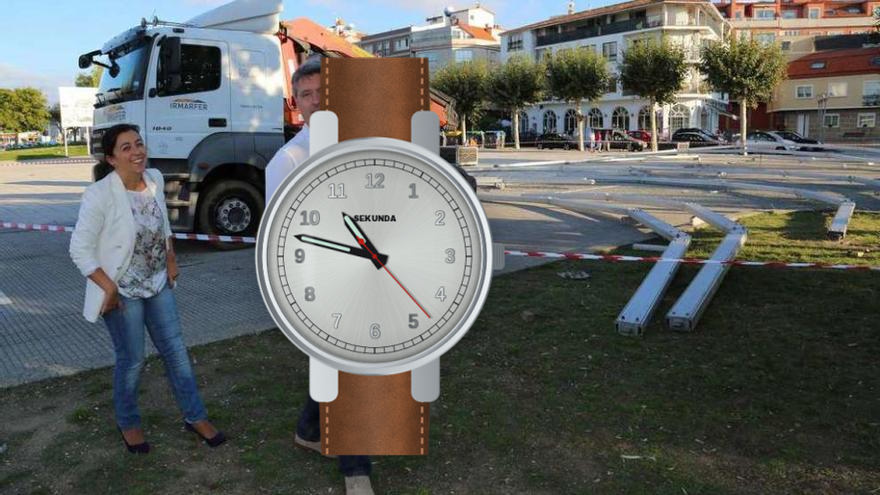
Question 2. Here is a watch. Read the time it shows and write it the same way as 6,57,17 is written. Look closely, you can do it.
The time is 10,47,23
